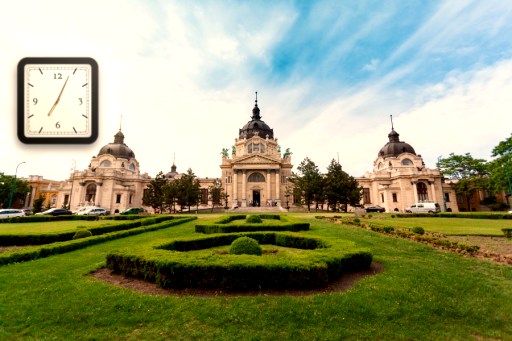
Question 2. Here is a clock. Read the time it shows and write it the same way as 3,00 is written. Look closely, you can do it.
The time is 7,04
